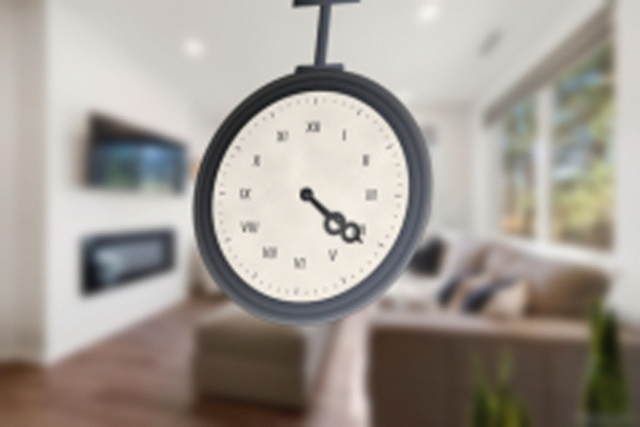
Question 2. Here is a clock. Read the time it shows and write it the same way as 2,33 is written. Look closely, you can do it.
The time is 4,21
